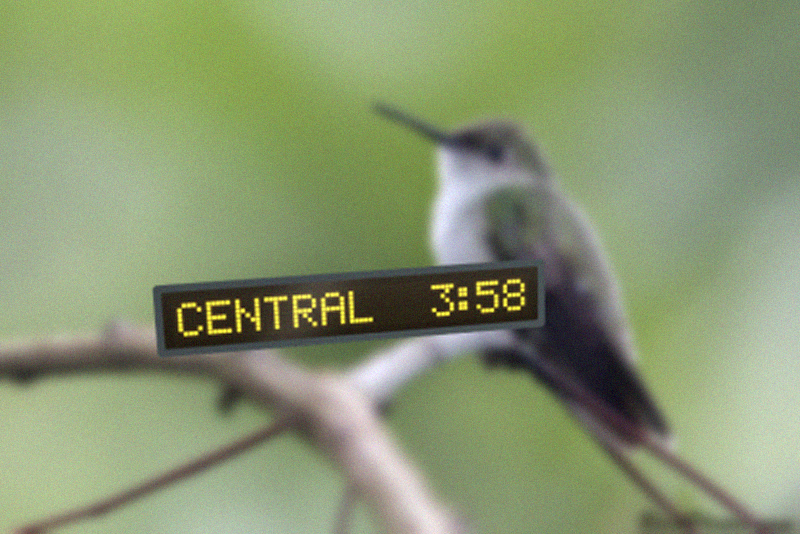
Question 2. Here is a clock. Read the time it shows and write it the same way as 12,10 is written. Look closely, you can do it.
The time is 3,58
